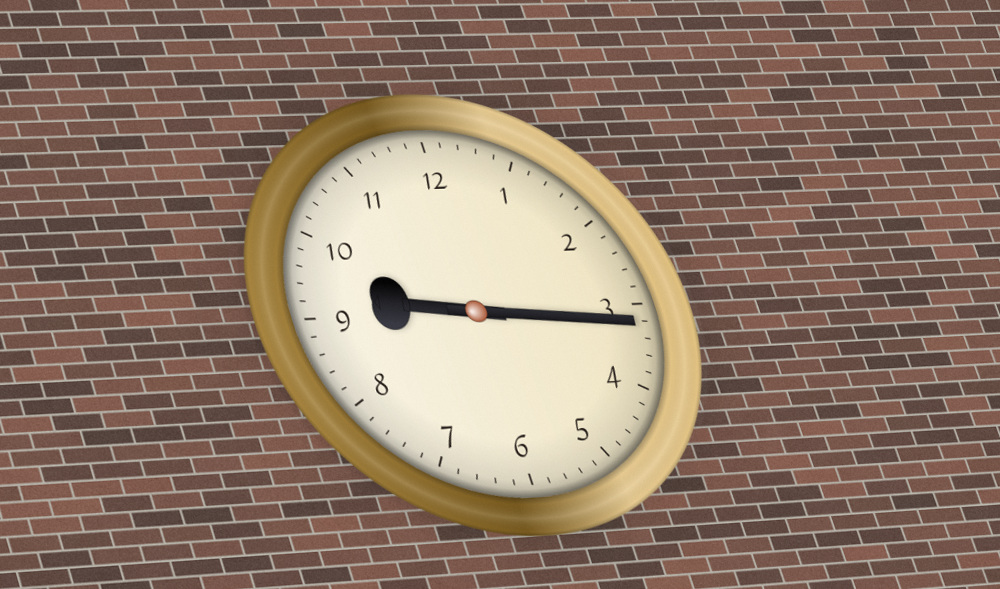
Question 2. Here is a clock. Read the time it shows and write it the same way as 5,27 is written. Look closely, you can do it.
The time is 9,16
